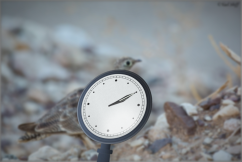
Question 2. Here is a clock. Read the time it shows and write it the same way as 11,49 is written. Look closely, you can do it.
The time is 2,10
